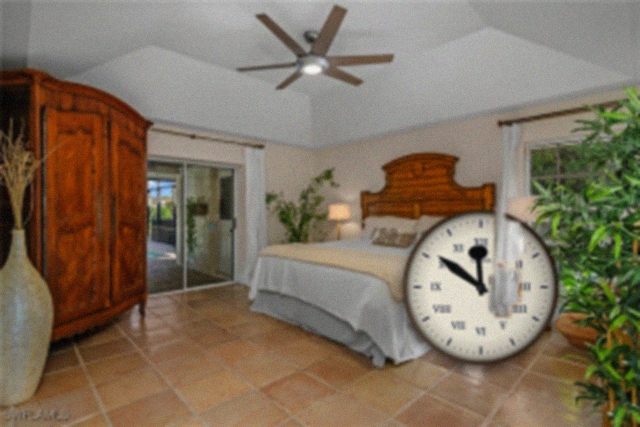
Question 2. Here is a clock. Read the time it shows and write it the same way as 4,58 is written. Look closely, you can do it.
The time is 11,51
